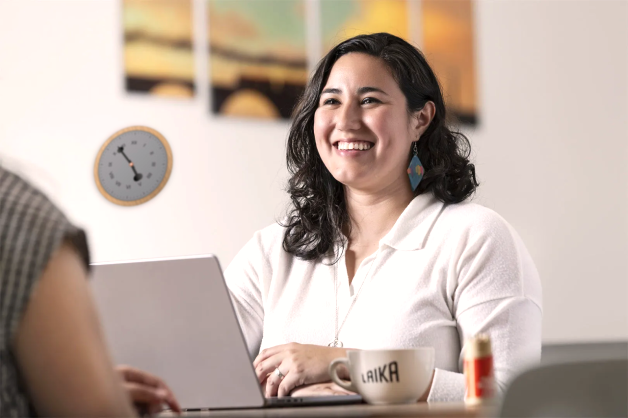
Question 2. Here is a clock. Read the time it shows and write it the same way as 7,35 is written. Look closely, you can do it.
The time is 4,53
